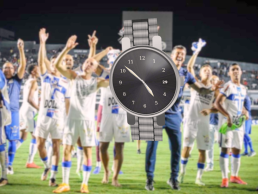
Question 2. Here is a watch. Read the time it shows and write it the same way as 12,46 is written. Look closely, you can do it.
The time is 4,52
